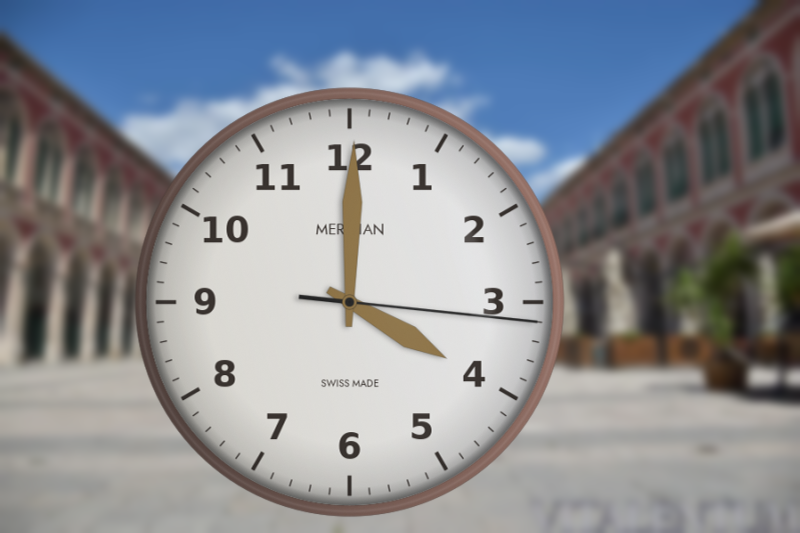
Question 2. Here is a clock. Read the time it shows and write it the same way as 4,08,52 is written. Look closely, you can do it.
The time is 4,00,16
